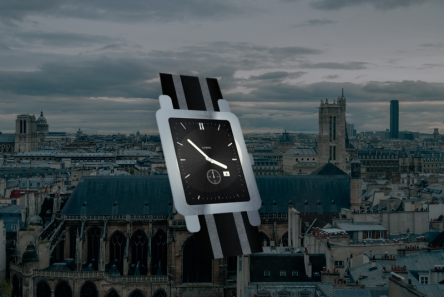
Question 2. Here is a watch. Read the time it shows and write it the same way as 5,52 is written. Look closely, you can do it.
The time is 3,53
